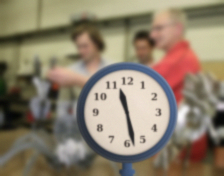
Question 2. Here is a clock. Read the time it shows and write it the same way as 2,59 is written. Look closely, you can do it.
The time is 11,28
